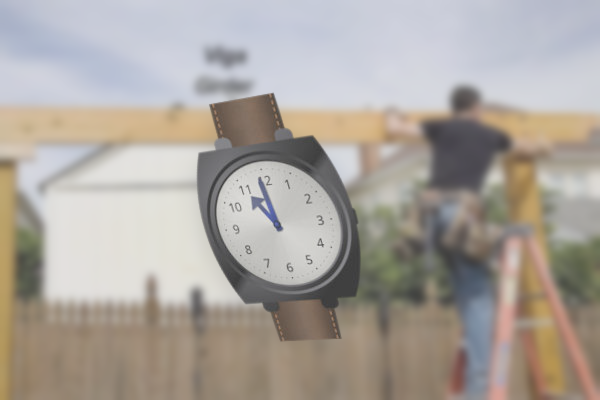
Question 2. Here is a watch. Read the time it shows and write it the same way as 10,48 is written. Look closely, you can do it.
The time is 10,59
